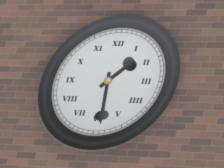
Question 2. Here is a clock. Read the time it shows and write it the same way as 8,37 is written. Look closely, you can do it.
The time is 1,29
